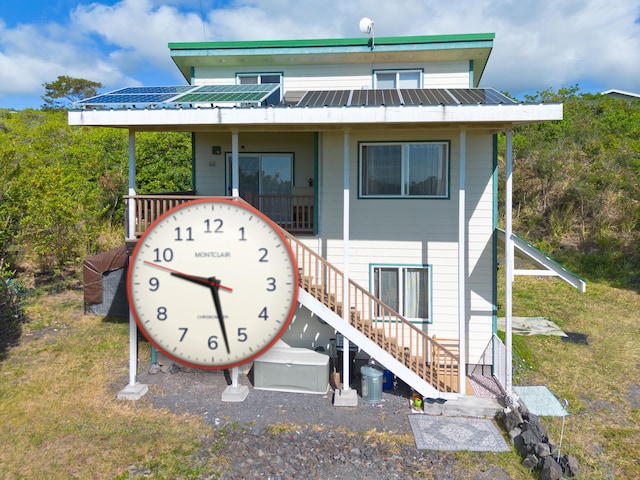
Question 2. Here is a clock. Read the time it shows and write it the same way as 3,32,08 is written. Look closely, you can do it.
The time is 9,27,48
